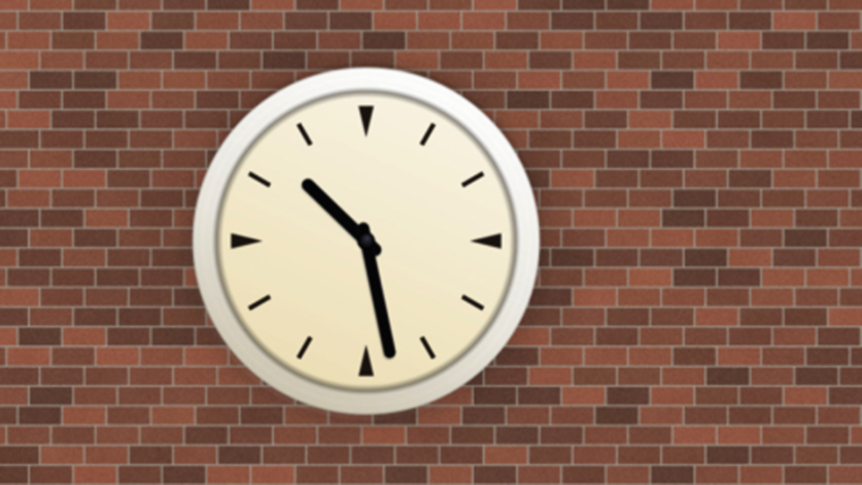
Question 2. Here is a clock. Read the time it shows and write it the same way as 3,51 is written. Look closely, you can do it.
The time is 10,28
